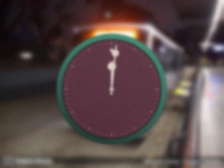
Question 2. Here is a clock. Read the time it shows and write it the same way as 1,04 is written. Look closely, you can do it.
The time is 12,01
